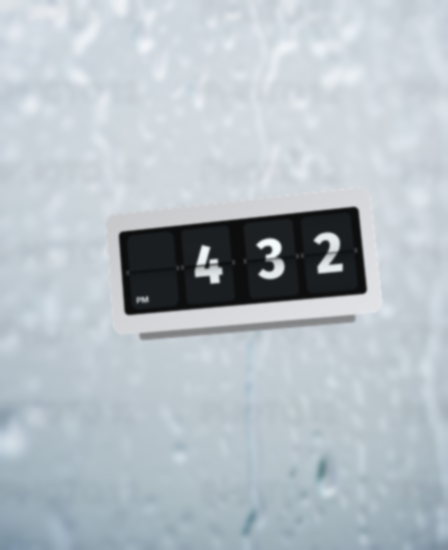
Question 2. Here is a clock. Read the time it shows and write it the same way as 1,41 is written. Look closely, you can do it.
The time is 4,32
